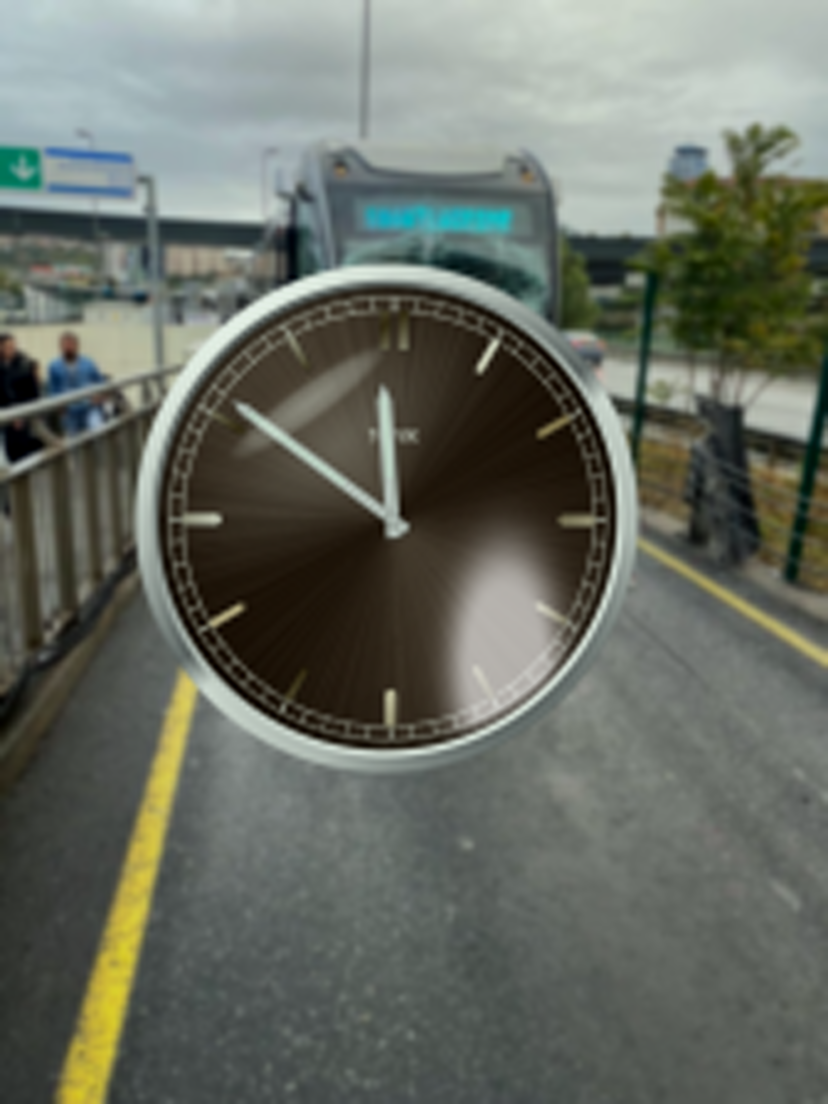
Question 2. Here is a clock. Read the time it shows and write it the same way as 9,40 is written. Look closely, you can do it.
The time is 11,51
